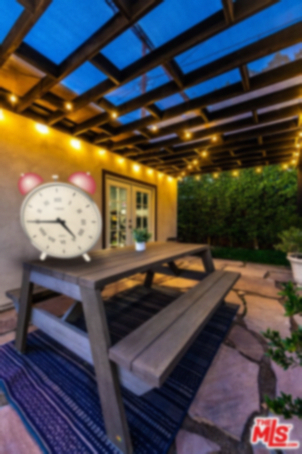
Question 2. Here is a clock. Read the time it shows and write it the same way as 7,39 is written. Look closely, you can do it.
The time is 4,45
